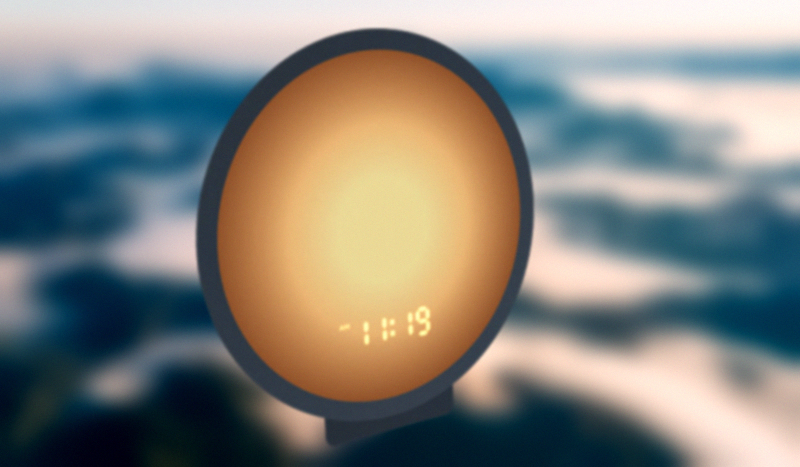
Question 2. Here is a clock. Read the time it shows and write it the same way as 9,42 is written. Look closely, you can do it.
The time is 11,19
